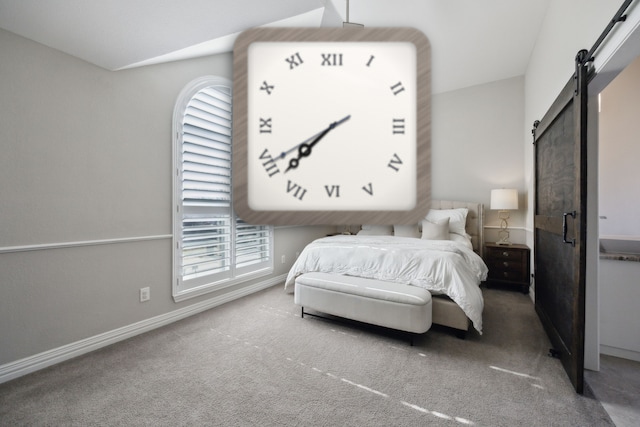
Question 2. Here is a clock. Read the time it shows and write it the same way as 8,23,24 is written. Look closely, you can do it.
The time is 7,37,40
